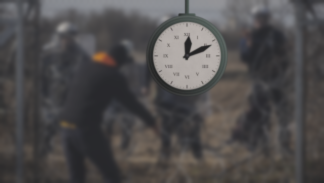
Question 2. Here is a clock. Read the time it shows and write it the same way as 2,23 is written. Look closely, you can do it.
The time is 12,11
